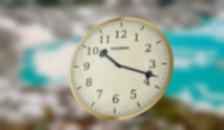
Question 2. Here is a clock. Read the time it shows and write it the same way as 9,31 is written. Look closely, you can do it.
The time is 10,18
